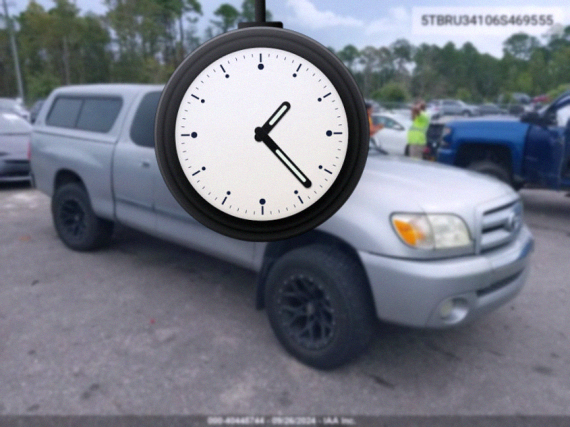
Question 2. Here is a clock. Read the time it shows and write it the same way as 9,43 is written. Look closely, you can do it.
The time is 1,23
